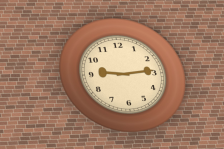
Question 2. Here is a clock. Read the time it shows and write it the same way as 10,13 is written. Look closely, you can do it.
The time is 9,14
